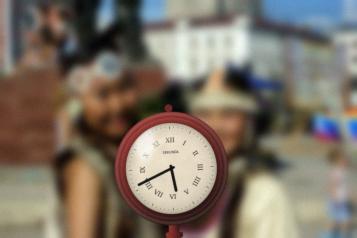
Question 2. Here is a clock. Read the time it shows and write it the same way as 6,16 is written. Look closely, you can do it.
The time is 5,41
